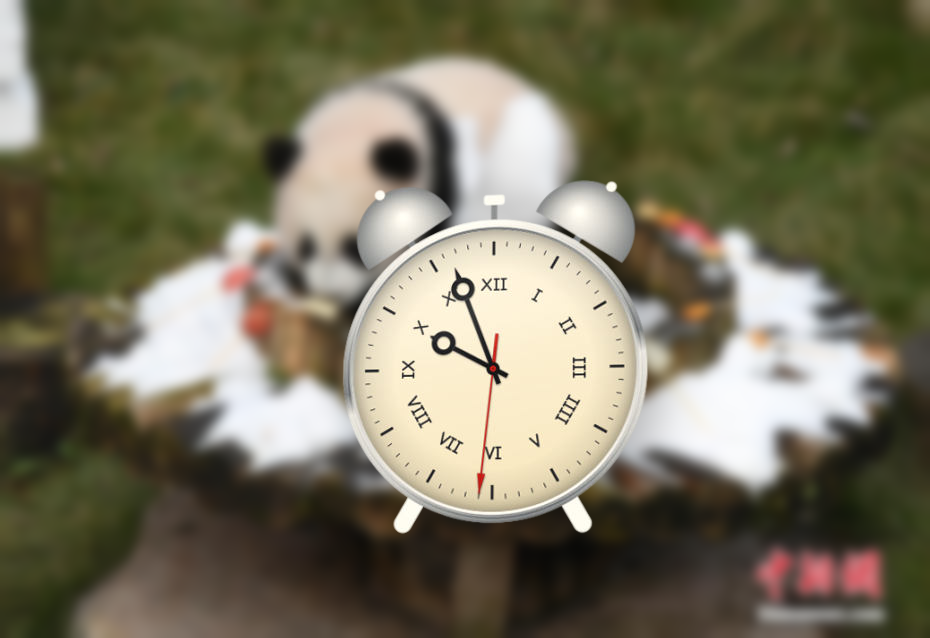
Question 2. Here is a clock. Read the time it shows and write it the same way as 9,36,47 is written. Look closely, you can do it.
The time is 9,56,31
